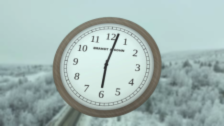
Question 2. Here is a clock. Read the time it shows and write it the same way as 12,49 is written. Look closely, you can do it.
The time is 6,02
